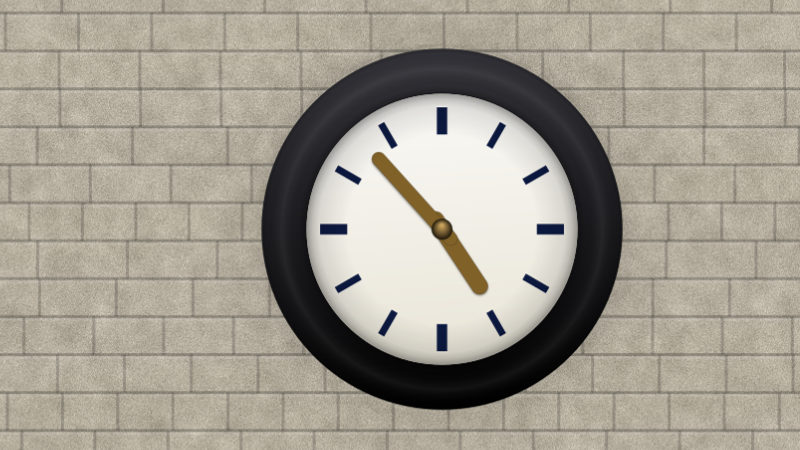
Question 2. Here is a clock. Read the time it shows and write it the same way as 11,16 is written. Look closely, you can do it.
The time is 4,53
